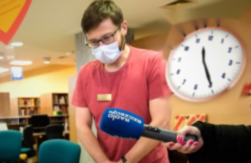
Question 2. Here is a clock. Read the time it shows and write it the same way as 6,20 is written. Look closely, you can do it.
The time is 11,25
